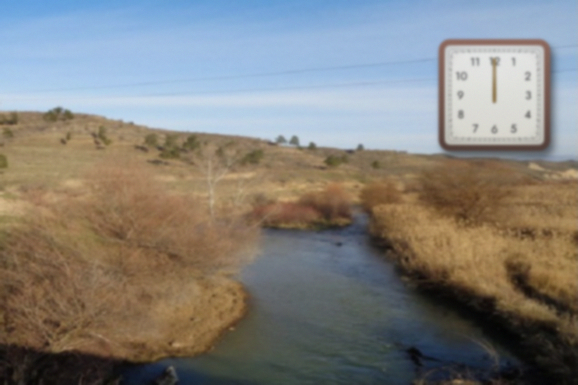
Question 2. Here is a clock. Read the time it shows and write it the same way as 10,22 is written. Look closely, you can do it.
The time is 12,00
